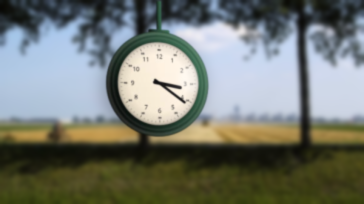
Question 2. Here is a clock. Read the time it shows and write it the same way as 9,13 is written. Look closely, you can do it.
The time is 3,21
